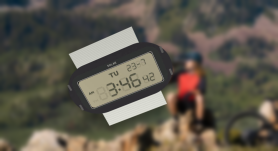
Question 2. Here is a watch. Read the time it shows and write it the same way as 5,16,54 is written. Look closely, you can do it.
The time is 3,46,42
